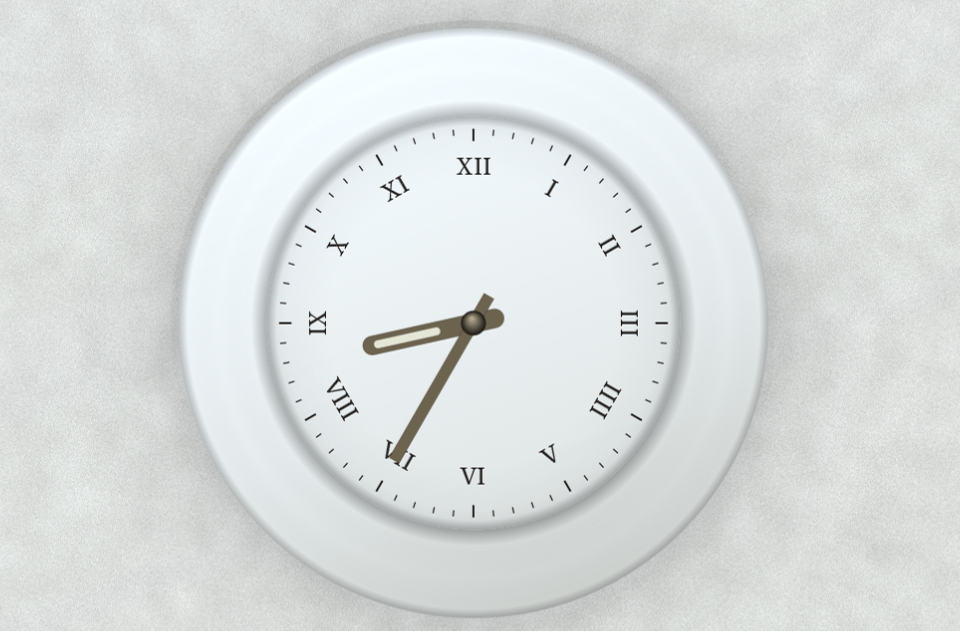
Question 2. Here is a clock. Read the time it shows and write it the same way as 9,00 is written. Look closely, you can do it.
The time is 8,35
